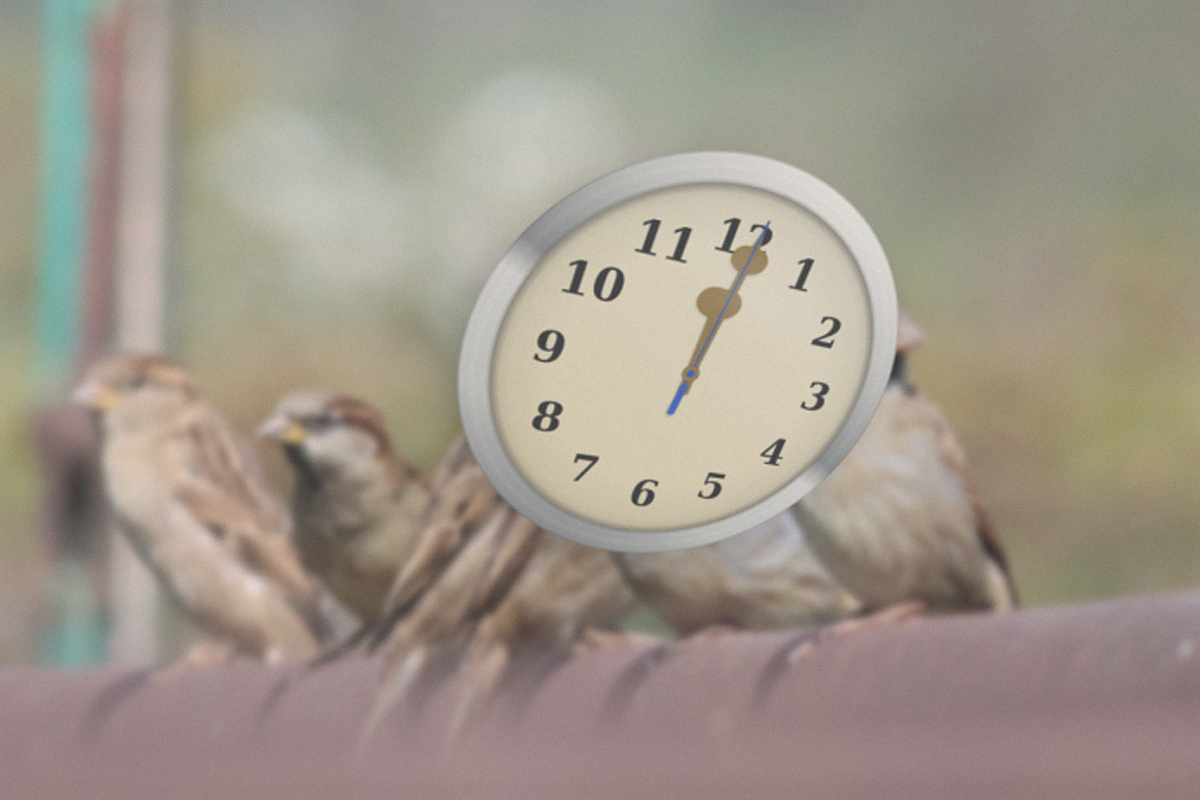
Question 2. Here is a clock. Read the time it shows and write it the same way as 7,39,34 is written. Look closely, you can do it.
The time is 12,01,01
